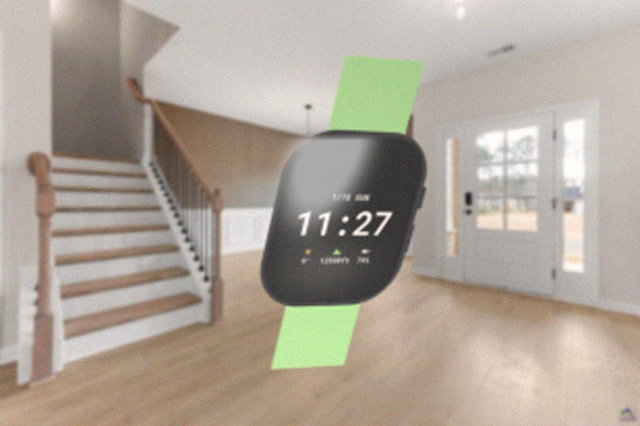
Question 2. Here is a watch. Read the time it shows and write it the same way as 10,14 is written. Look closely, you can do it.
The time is 11,27
